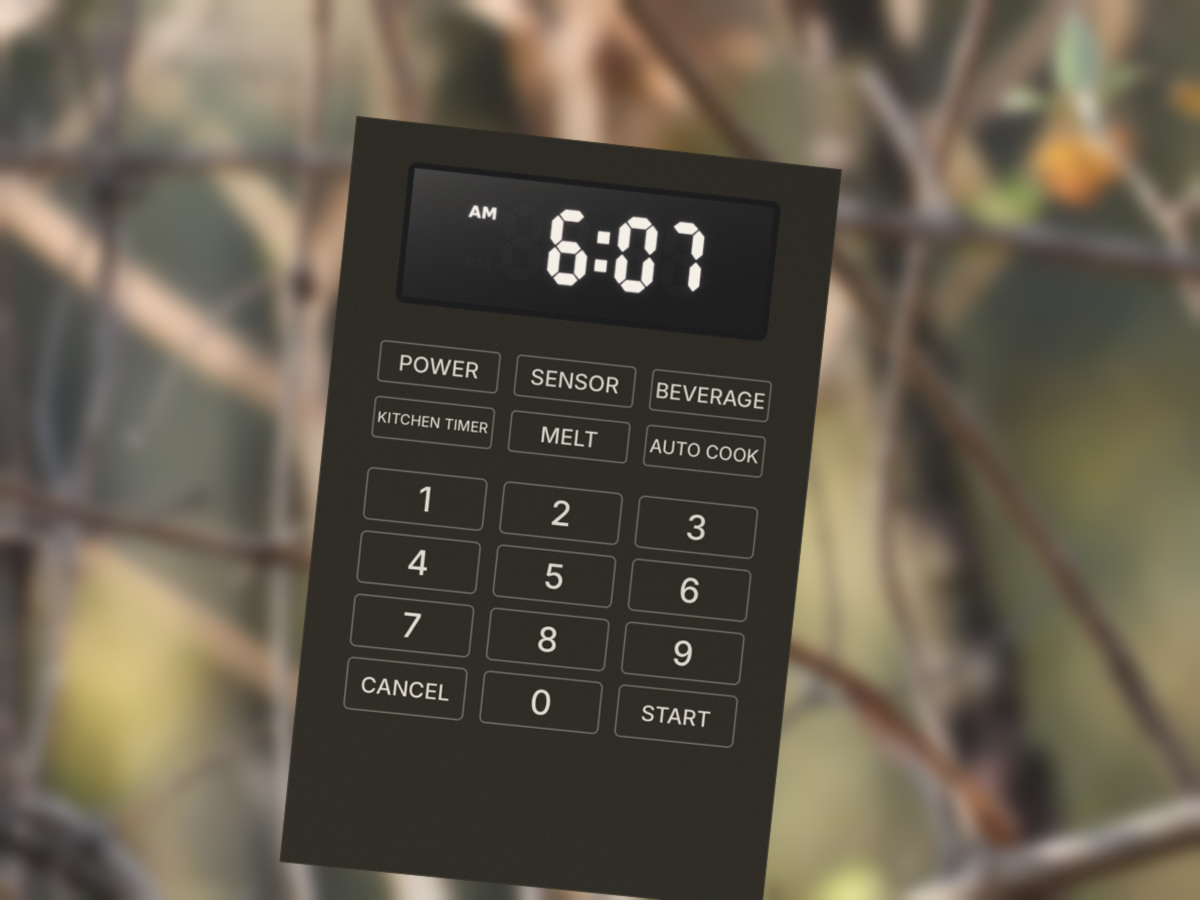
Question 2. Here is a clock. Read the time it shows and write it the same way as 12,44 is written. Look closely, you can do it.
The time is 6,07
